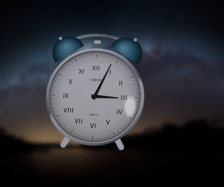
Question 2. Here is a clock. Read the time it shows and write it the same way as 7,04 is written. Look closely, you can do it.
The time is 3,04
